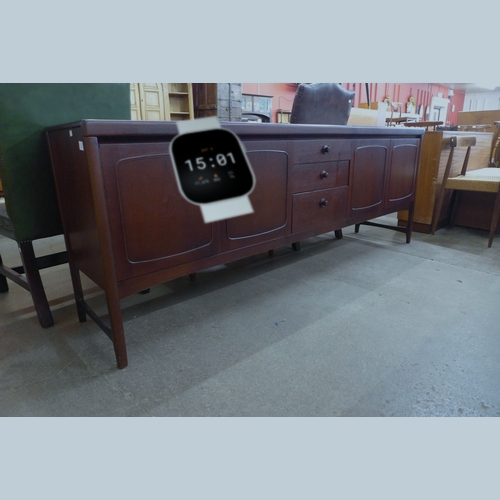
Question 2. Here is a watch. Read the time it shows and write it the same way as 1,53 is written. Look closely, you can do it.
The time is 15,01
